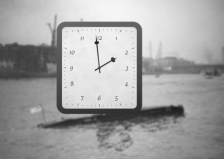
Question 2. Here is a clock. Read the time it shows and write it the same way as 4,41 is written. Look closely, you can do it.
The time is 1,59
